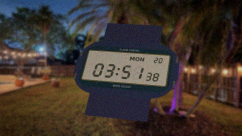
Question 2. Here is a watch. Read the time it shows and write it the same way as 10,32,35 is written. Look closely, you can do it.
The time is 3,51,38
